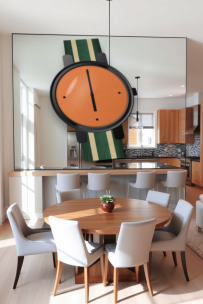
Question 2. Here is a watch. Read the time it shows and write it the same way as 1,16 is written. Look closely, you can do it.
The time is 6,00
